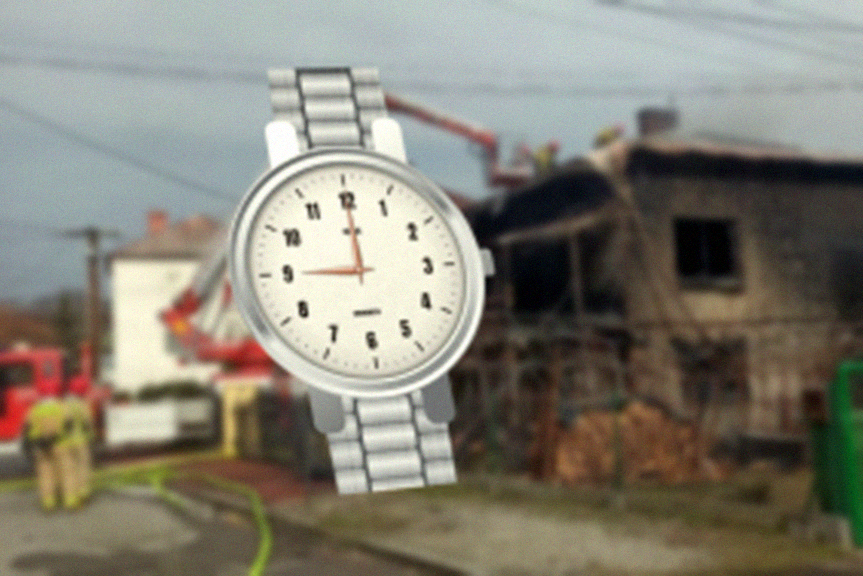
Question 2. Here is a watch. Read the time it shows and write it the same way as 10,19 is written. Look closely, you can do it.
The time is 9,00
